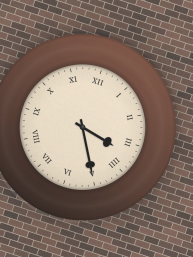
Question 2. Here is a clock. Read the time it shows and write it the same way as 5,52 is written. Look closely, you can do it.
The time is 3,25
